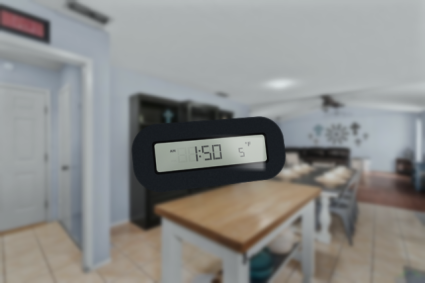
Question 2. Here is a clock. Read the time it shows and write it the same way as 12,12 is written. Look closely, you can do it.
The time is 1,50
